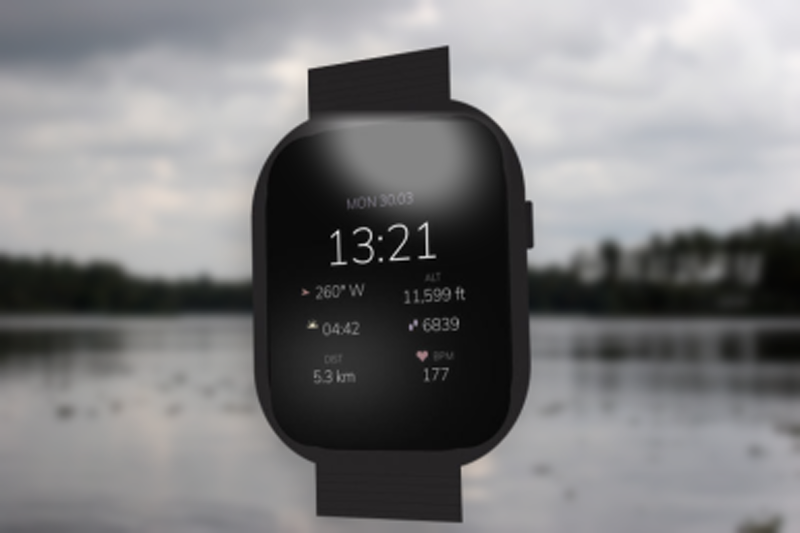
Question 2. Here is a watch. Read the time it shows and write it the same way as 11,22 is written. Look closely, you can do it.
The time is 13,21
